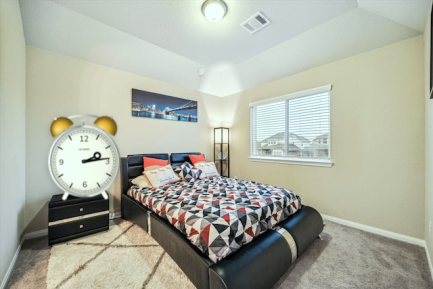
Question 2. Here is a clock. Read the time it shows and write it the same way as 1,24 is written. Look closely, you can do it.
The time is 2,14
